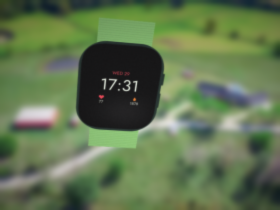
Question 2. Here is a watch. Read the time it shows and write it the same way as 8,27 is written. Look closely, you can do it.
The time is 17,31
